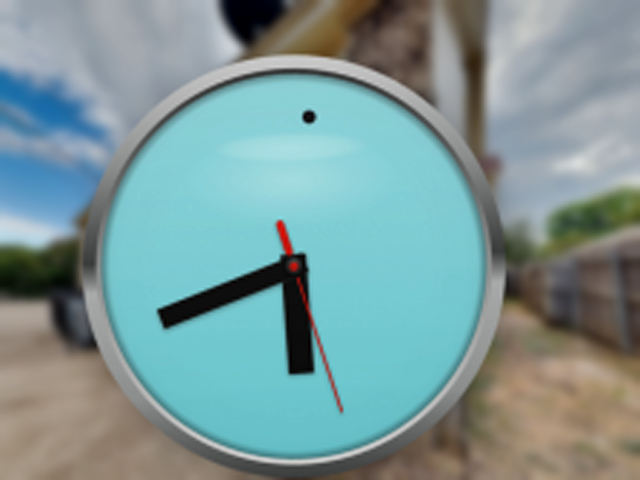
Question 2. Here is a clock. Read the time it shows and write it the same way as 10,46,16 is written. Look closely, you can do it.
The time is 5,40,26
